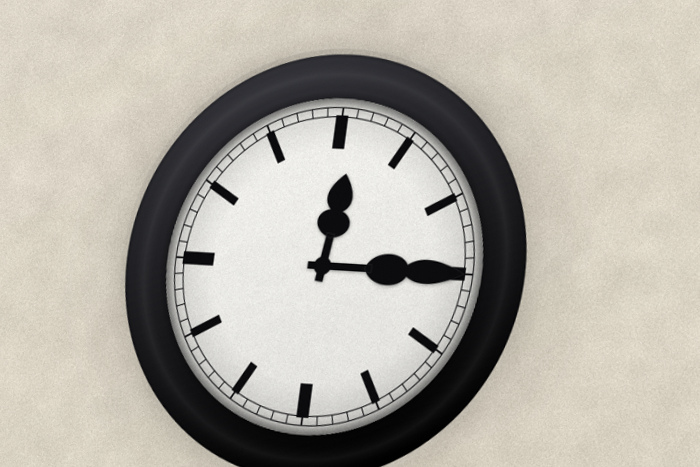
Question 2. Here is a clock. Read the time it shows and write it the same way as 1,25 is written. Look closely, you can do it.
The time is 12,15
